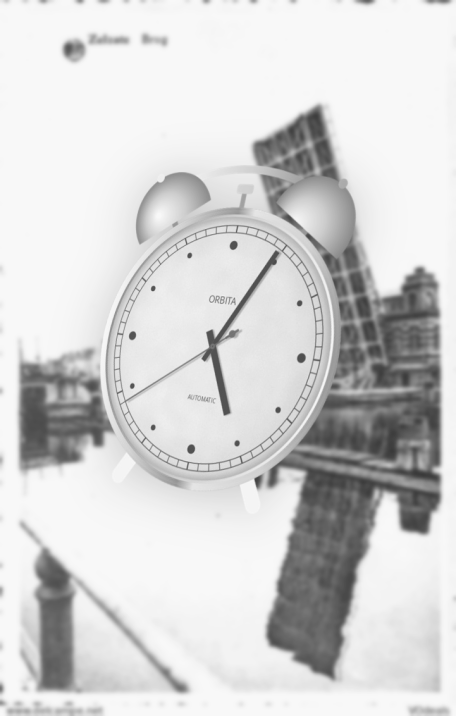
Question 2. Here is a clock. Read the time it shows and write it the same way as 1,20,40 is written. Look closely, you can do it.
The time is 5,04,39
